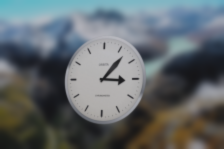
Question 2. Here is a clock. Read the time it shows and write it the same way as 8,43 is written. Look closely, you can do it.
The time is 3,07
